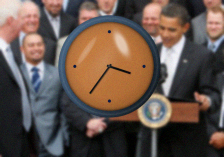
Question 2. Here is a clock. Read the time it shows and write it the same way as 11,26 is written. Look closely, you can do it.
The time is 3,36
